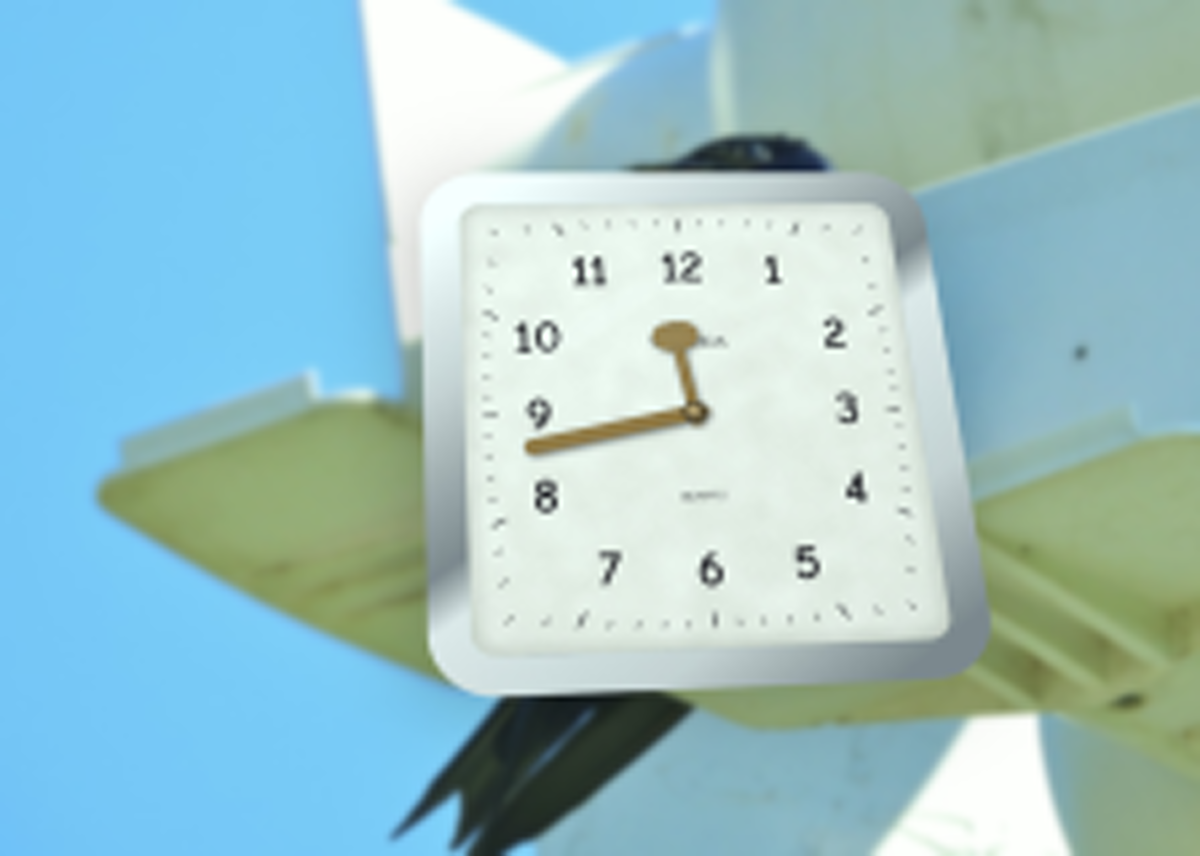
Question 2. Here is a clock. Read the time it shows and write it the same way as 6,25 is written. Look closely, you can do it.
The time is 11,43
